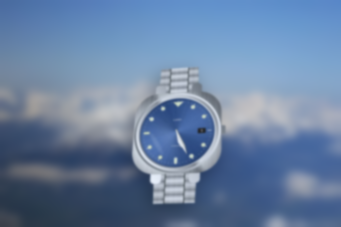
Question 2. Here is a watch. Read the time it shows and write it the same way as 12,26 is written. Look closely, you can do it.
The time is 5,26
